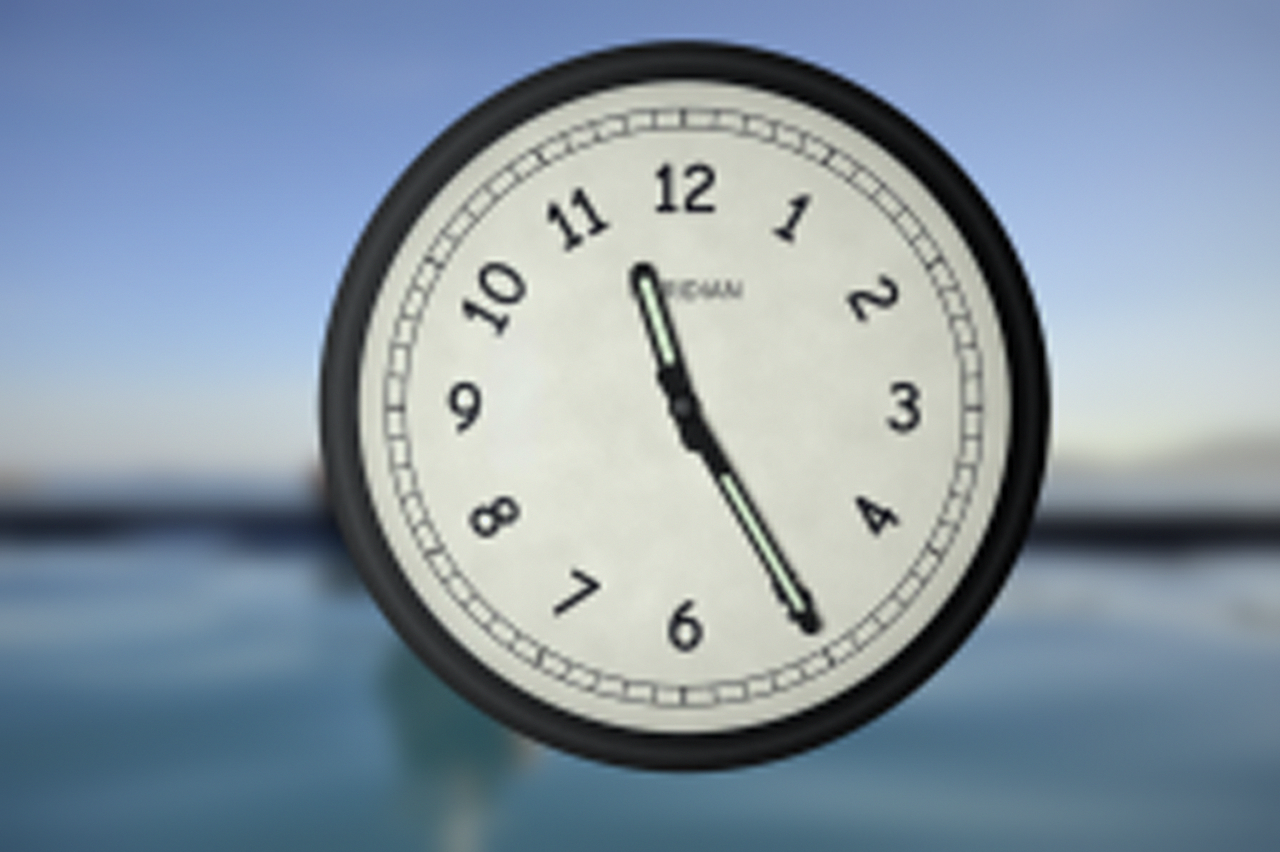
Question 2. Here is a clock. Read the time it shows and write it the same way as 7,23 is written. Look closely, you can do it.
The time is 11,25
